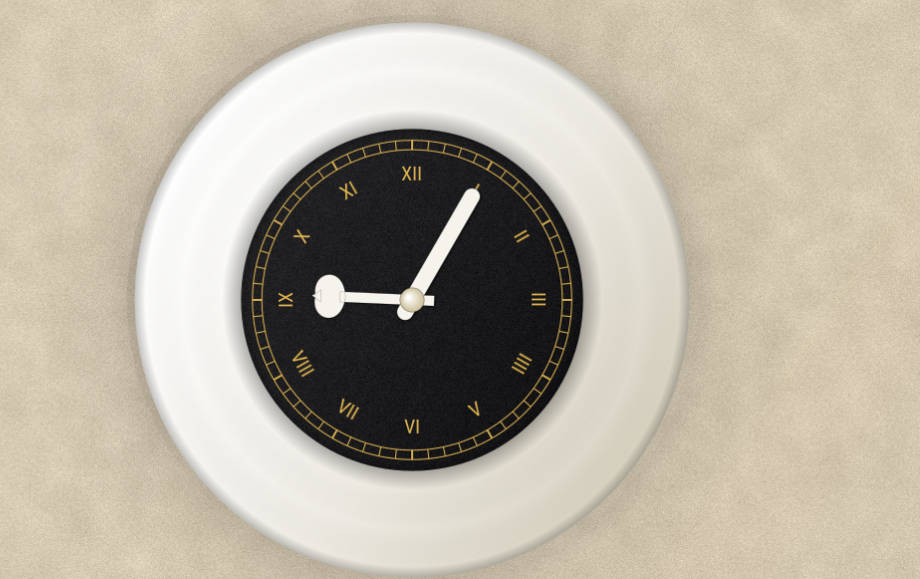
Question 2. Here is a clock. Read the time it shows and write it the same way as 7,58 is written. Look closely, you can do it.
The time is 9,05
